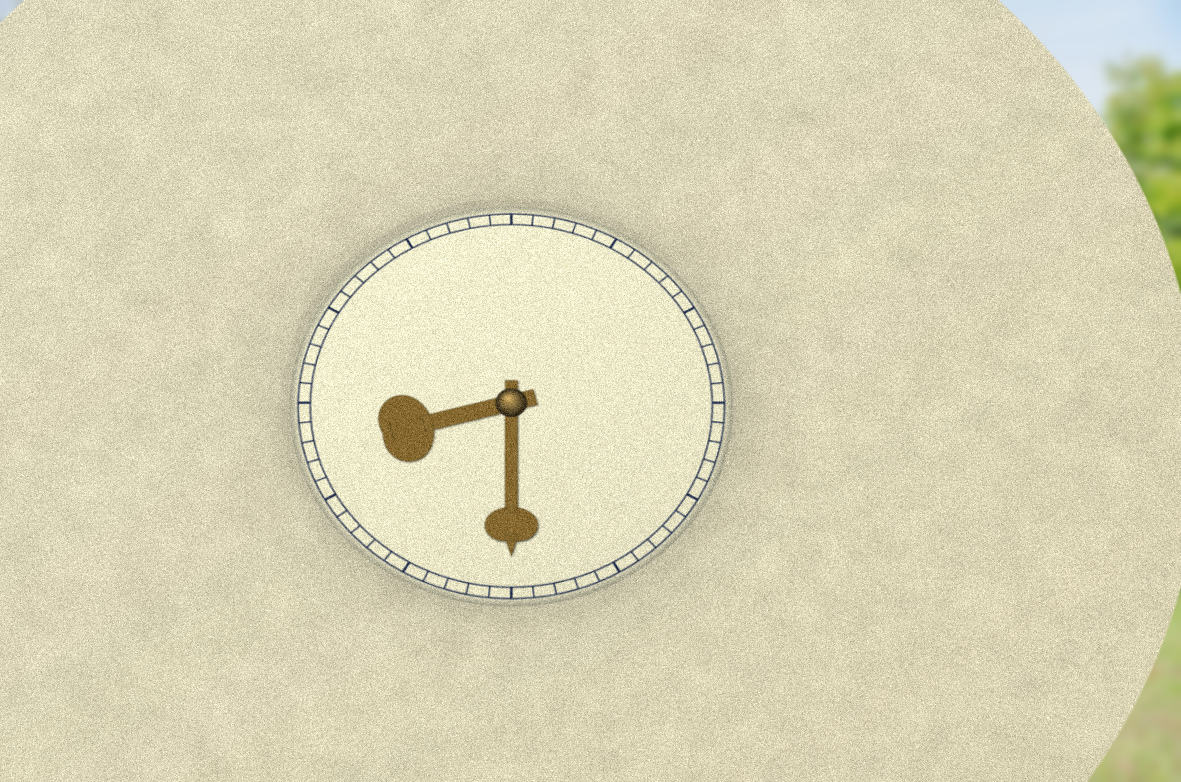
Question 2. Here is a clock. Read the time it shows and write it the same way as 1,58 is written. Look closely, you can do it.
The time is 8,30
